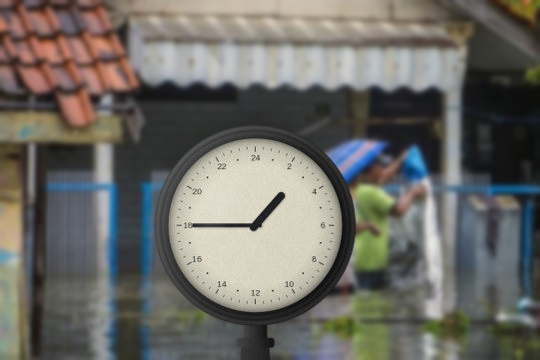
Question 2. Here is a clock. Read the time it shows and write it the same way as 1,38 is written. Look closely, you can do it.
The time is 2,45
